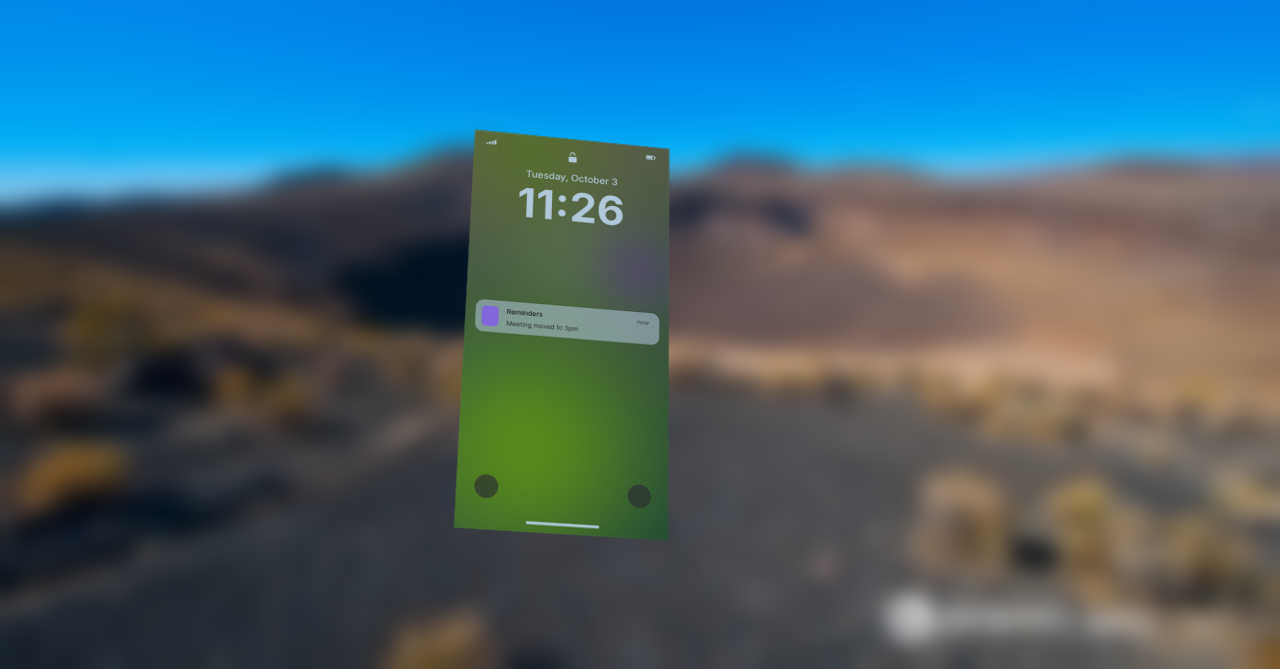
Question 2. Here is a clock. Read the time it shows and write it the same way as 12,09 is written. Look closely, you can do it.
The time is 11,26
